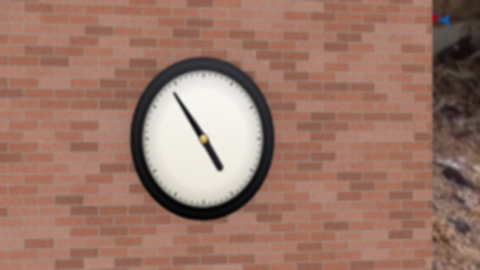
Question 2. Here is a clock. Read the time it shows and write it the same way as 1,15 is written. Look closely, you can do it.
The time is 4,54
